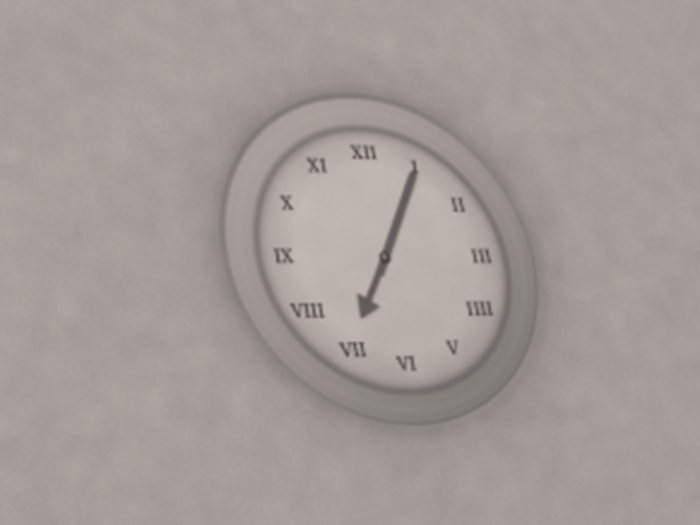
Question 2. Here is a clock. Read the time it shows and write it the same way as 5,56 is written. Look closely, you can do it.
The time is 7,05
